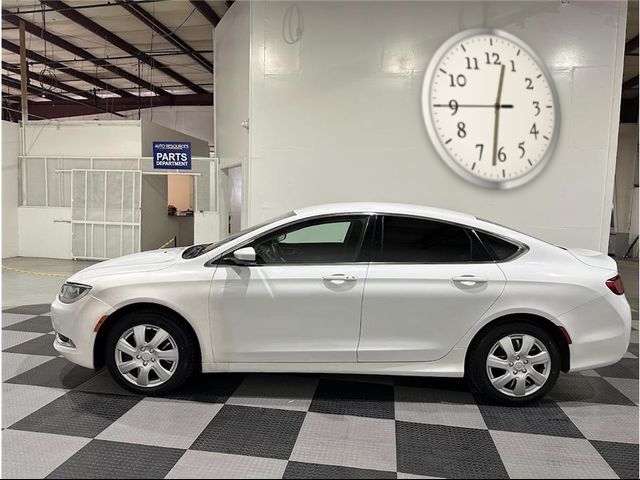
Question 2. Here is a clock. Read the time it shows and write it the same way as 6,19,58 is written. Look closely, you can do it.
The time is 12,31,45
